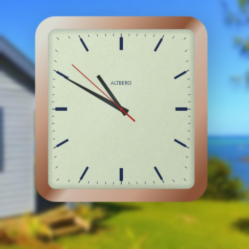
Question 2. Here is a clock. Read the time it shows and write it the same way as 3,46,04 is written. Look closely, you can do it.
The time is 10,49,52
